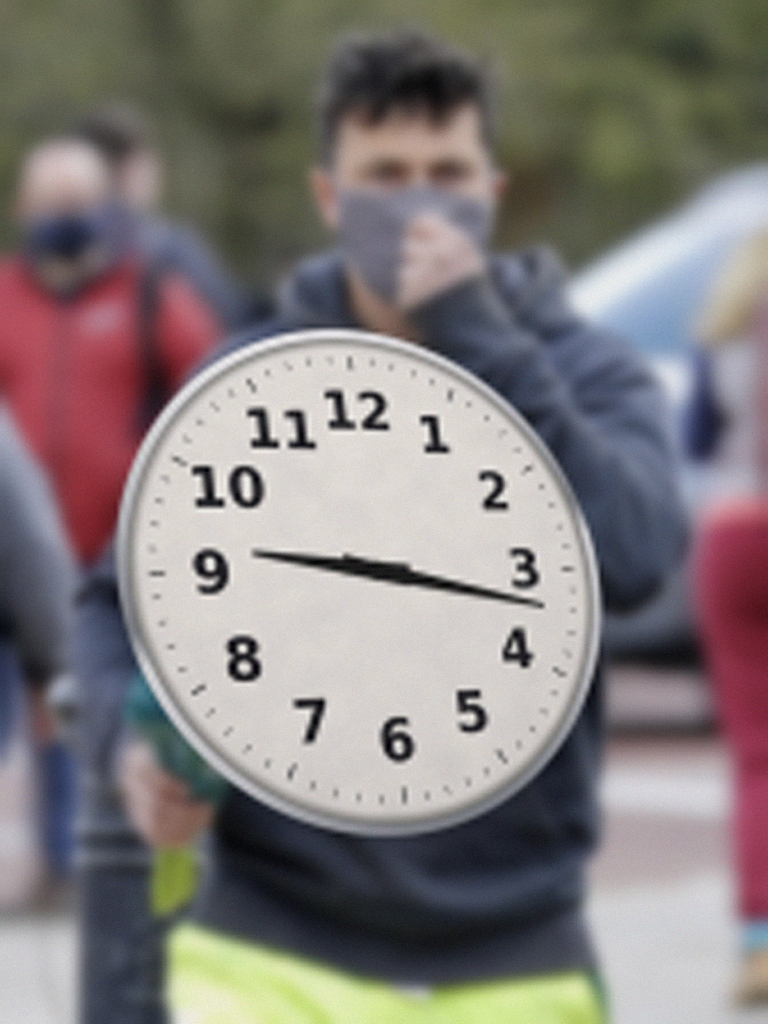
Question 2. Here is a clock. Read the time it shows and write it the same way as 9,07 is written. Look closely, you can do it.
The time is 9,17
